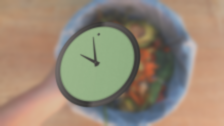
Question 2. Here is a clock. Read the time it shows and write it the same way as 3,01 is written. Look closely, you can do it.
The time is 9,58
